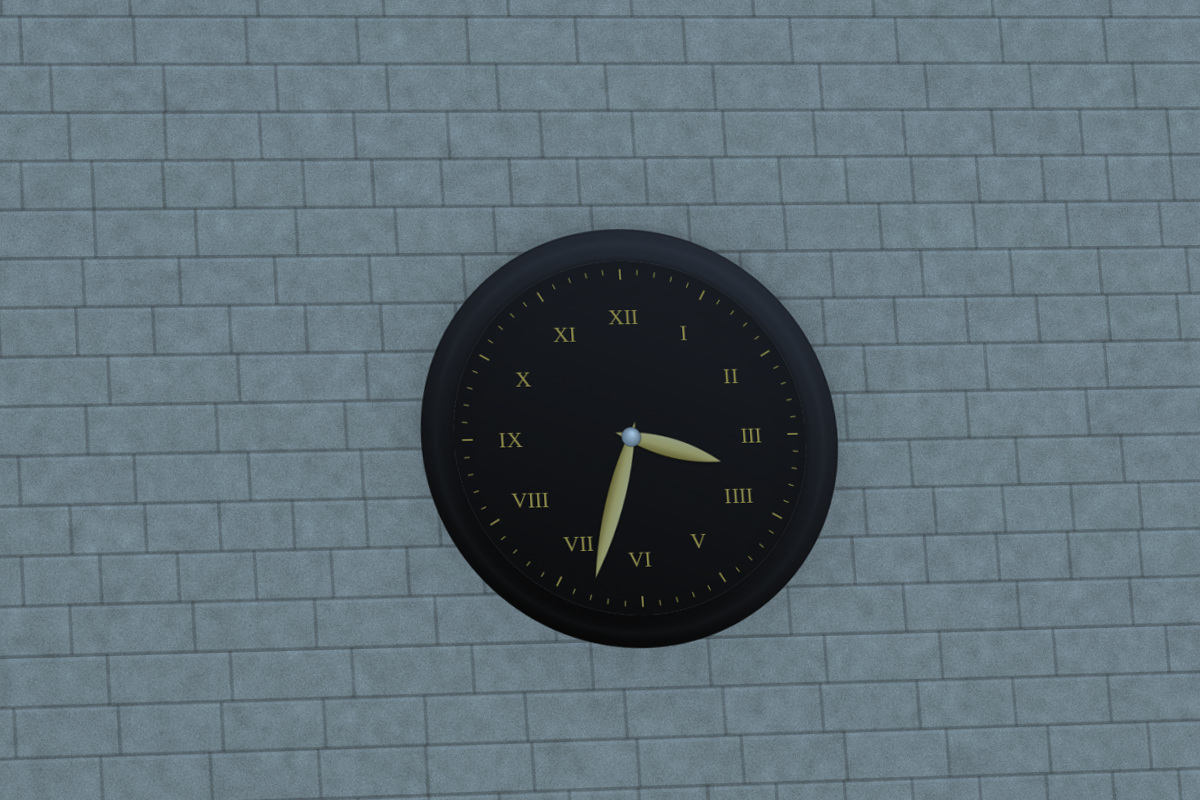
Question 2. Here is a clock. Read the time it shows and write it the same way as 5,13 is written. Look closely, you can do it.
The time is 3,33
